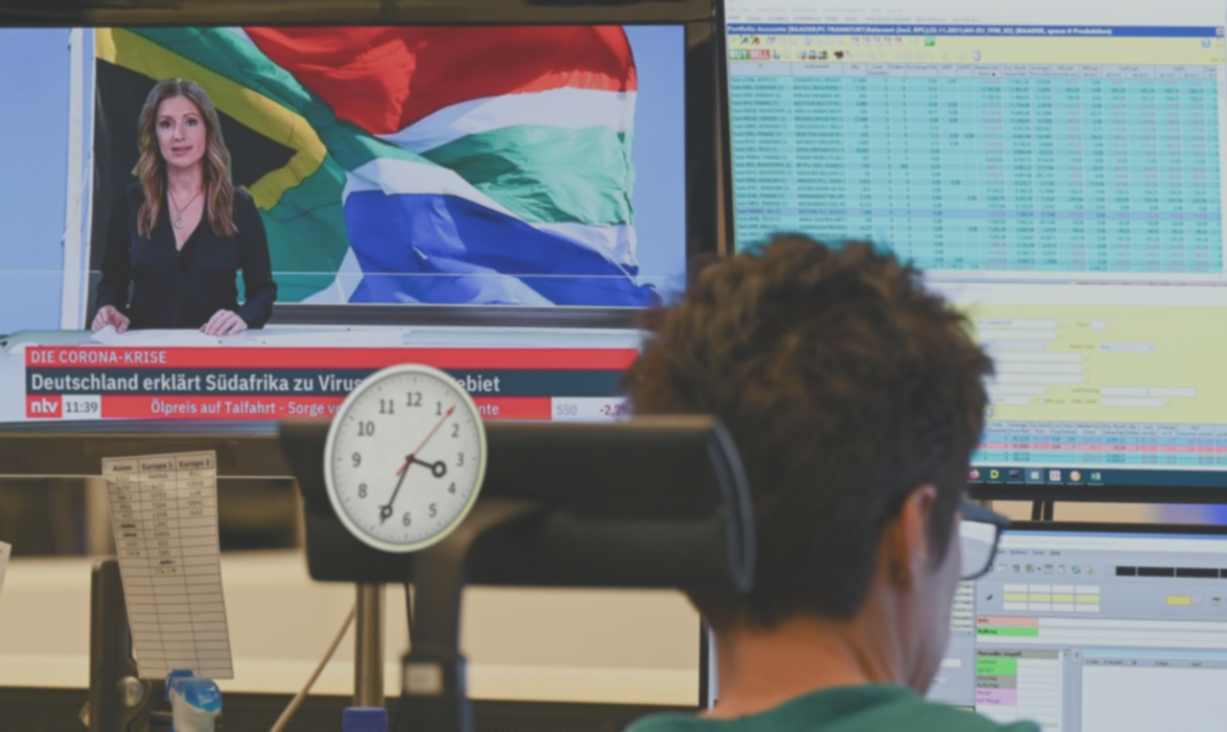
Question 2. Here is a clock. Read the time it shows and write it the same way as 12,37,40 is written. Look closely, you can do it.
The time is 3,34,07
